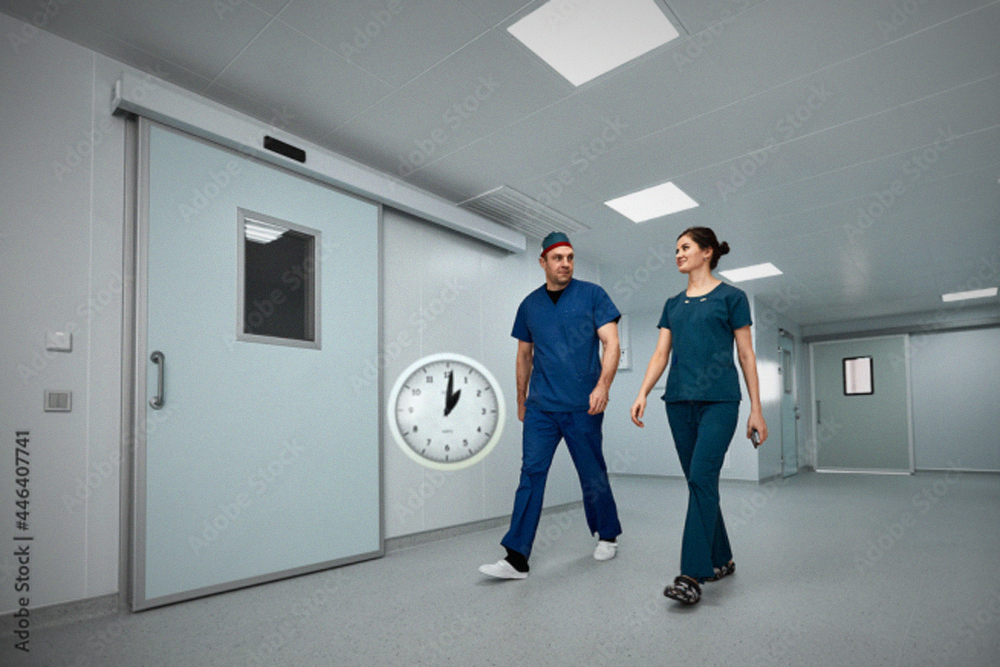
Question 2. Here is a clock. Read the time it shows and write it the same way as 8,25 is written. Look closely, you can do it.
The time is 1,01
